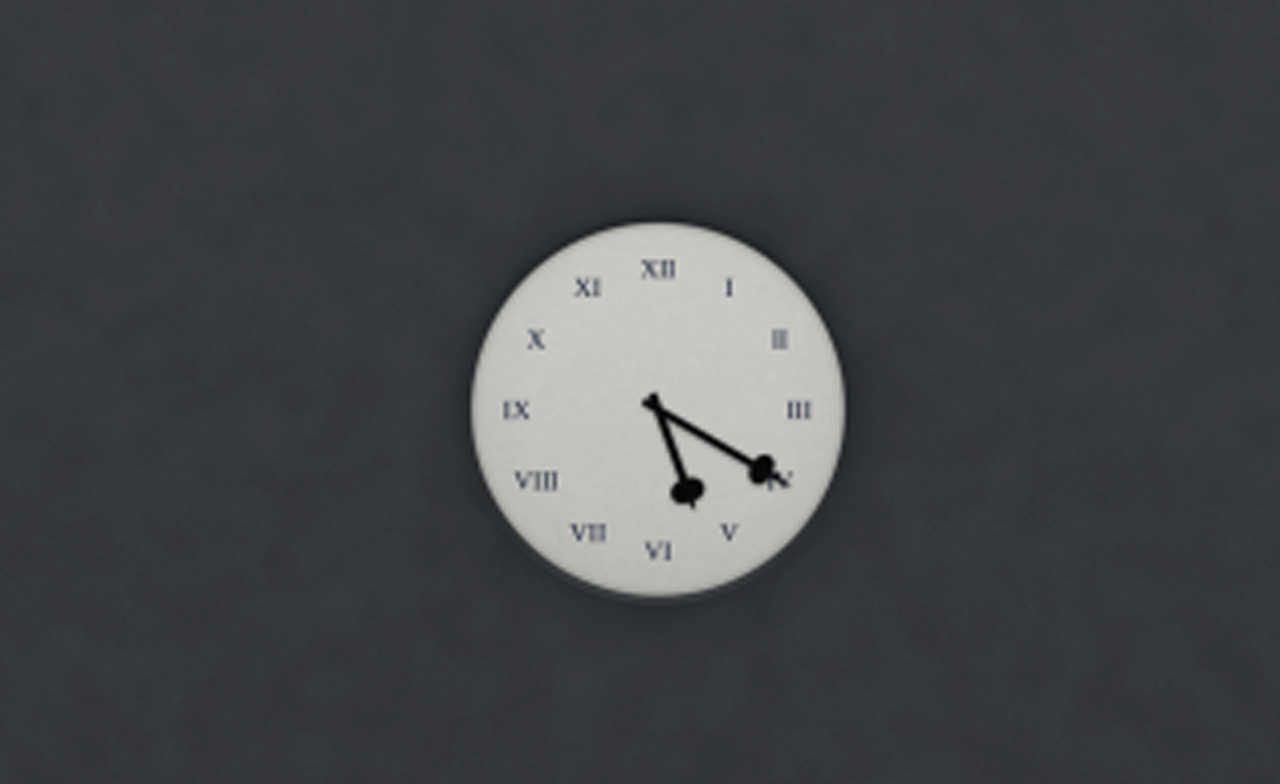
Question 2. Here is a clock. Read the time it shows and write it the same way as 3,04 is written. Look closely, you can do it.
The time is 5,20
